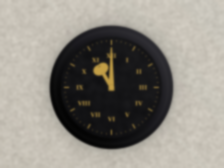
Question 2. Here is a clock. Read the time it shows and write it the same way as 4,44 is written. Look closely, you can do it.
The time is 11,00
